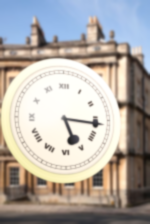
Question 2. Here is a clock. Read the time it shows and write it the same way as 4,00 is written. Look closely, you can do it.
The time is 5,16
